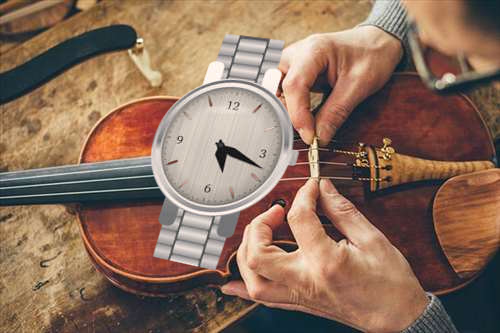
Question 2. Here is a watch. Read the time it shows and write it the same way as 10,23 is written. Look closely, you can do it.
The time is 5,18
